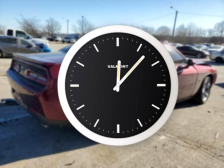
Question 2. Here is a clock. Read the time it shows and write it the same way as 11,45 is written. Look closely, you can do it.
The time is 12,07
